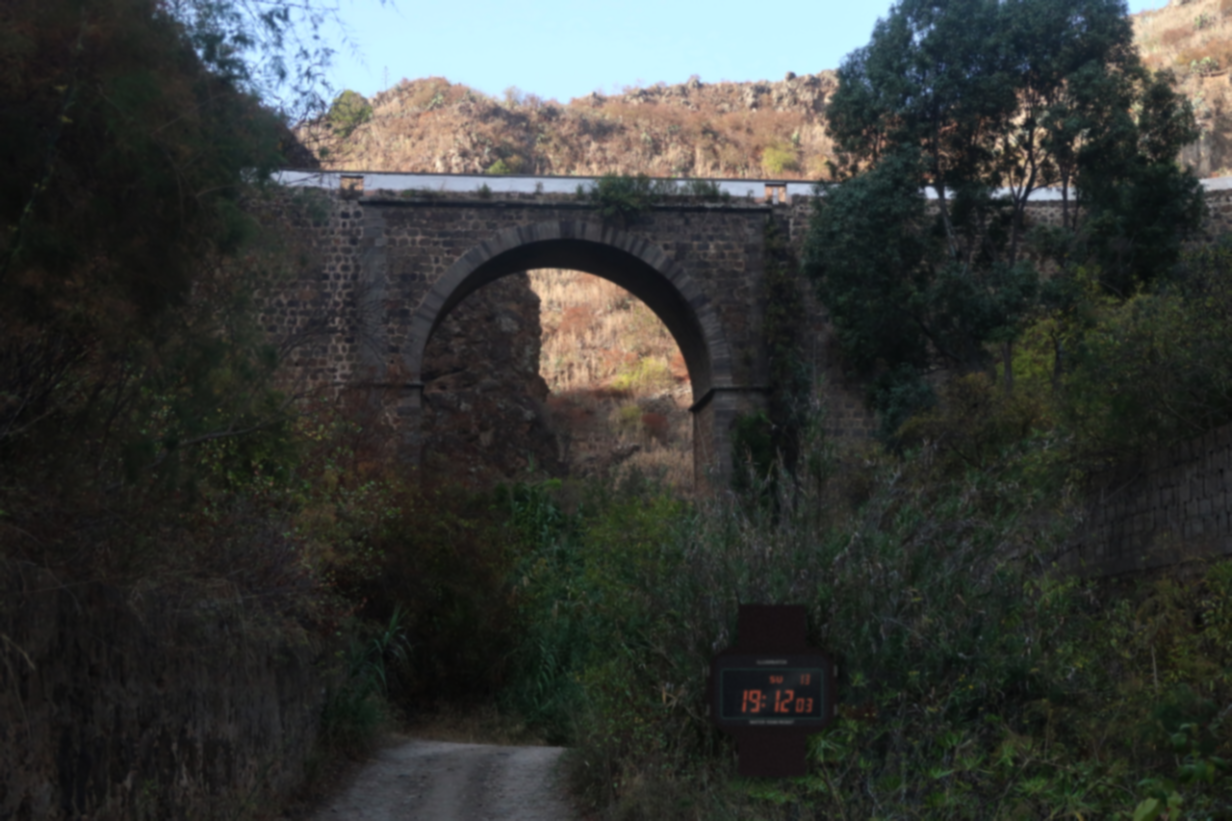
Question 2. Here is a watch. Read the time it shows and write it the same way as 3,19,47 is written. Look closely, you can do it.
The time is 19,12,03
